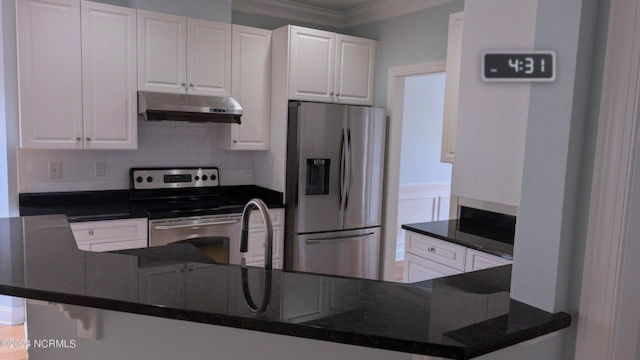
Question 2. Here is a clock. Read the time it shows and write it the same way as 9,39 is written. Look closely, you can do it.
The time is 4,31
